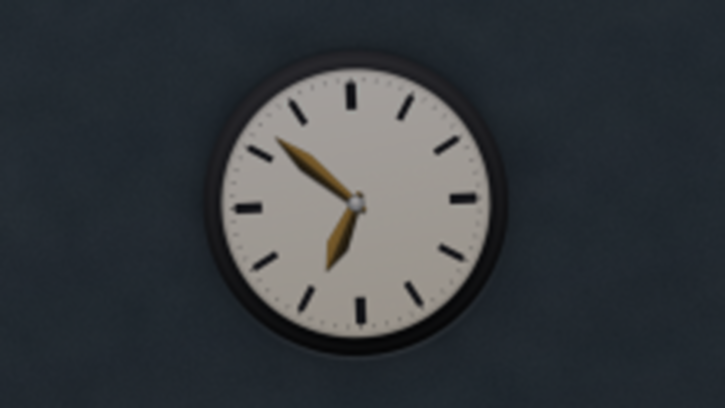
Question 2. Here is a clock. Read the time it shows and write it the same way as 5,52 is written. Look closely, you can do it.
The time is 6,52
